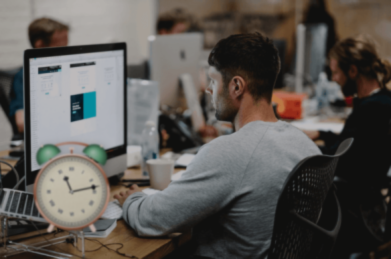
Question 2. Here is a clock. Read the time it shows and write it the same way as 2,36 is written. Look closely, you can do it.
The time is 11,13
